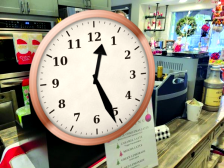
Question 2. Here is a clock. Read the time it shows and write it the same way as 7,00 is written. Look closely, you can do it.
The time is 12,26
